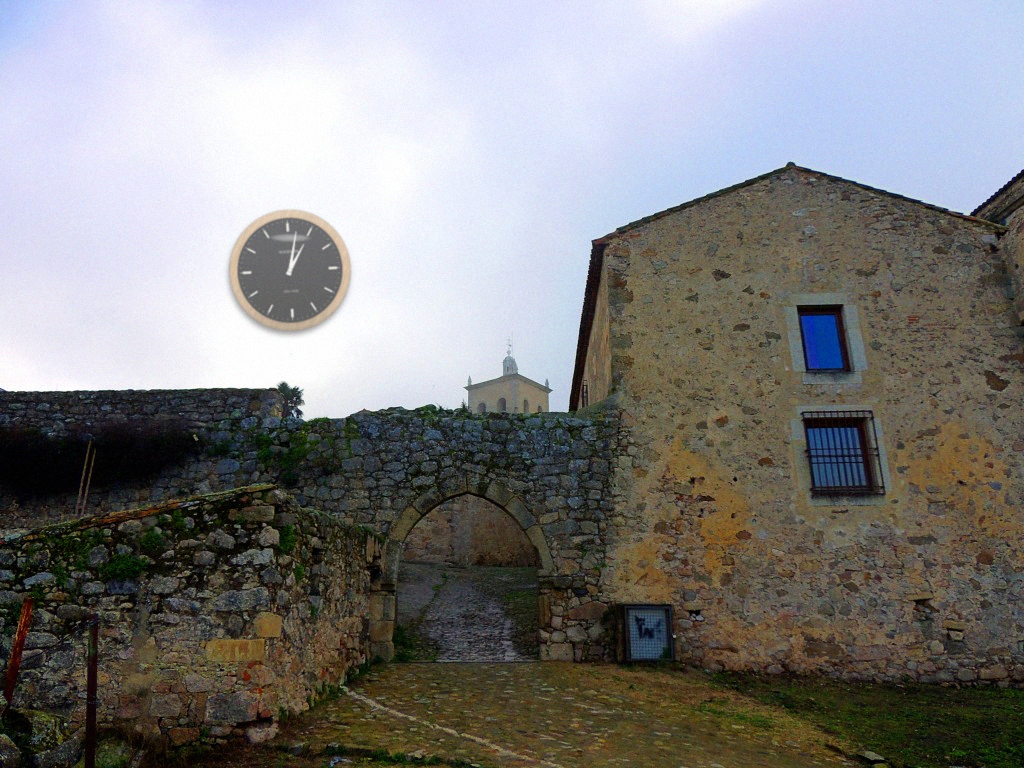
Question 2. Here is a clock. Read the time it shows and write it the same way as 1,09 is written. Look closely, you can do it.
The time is 1,02
